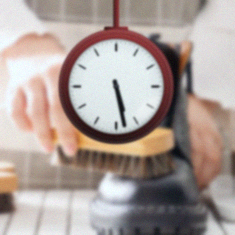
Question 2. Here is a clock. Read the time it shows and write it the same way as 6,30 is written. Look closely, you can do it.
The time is 5,28
